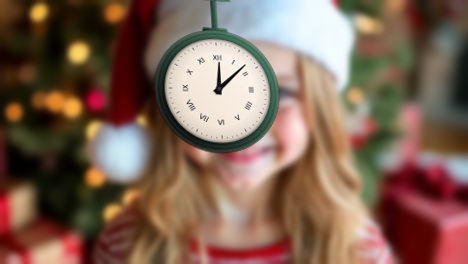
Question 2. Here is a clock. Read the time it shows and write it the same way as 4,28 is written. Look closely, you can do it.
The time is 12,08
